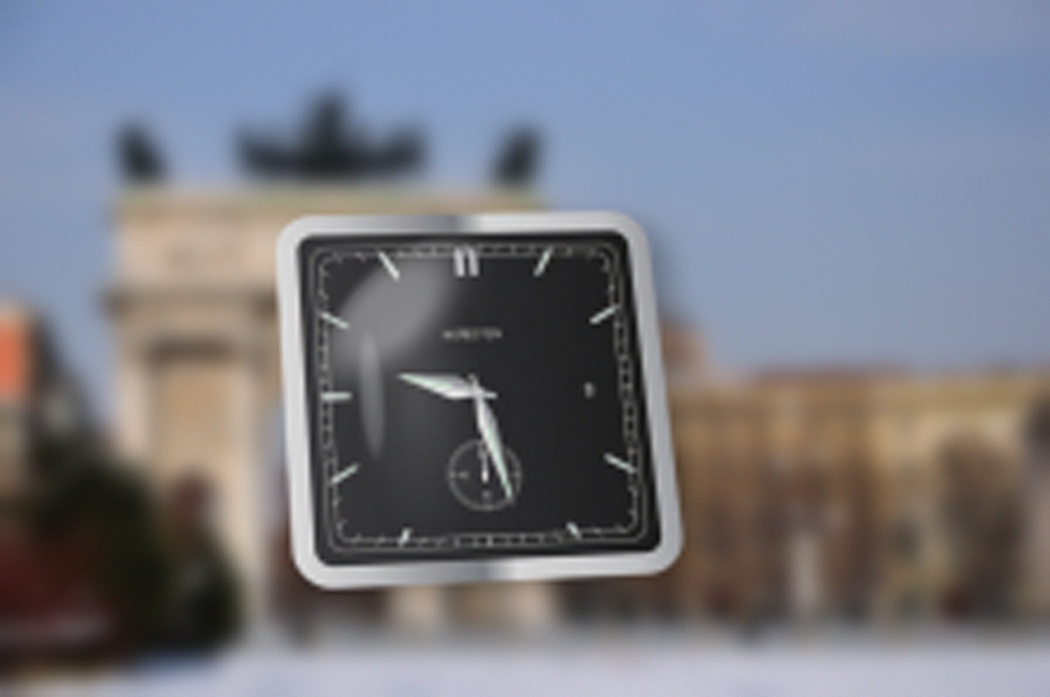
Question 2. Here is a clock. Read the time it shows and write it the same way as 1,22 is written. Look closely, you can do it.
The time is 9,28
